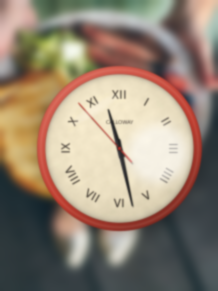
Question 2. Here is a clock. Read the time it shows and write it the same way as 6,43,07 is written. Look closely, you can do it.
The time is 11,27,53
